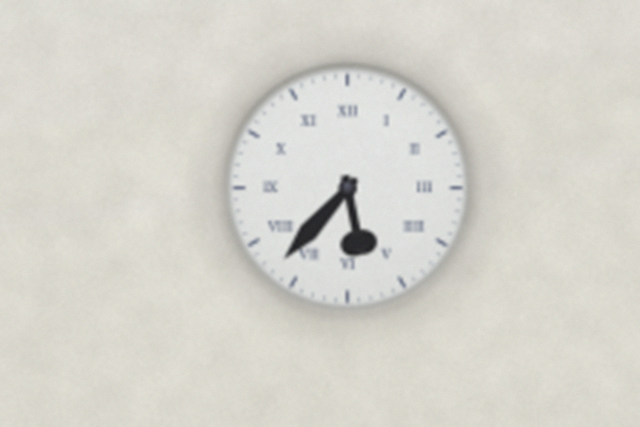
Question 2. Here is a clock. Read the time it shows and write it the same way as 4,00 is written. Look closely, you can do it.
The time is 5,37
